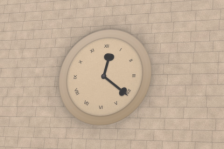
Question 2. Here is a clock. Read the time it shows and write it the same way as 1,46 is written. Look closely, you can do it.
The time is 12,21
